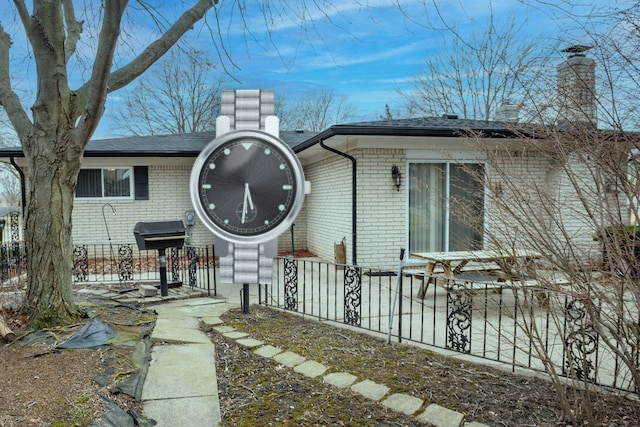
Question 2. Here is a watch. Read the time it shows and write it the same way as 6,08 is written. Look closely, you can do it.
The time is 5,31
